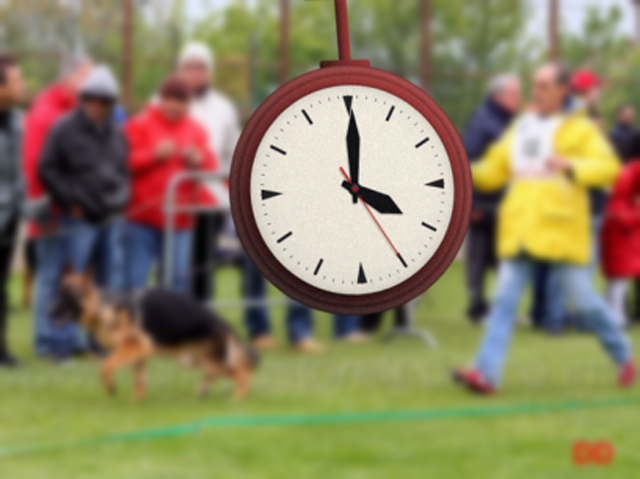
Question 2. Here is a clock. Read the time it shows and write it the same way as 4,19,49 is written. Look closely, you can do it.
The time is 4,00,25
